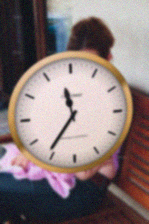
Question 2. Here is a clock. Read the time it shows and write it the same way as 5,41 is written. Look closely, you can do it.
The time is 11,36
